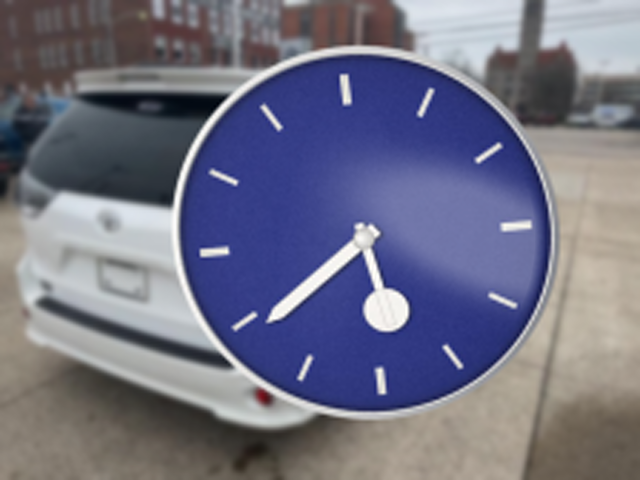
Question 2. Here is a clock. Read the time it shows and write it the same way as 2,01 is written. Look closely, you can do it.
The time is 5,39
